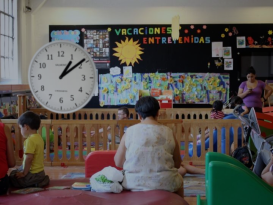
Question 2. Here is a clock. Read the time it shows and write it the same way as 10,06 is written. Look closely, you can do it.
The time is 1,09
